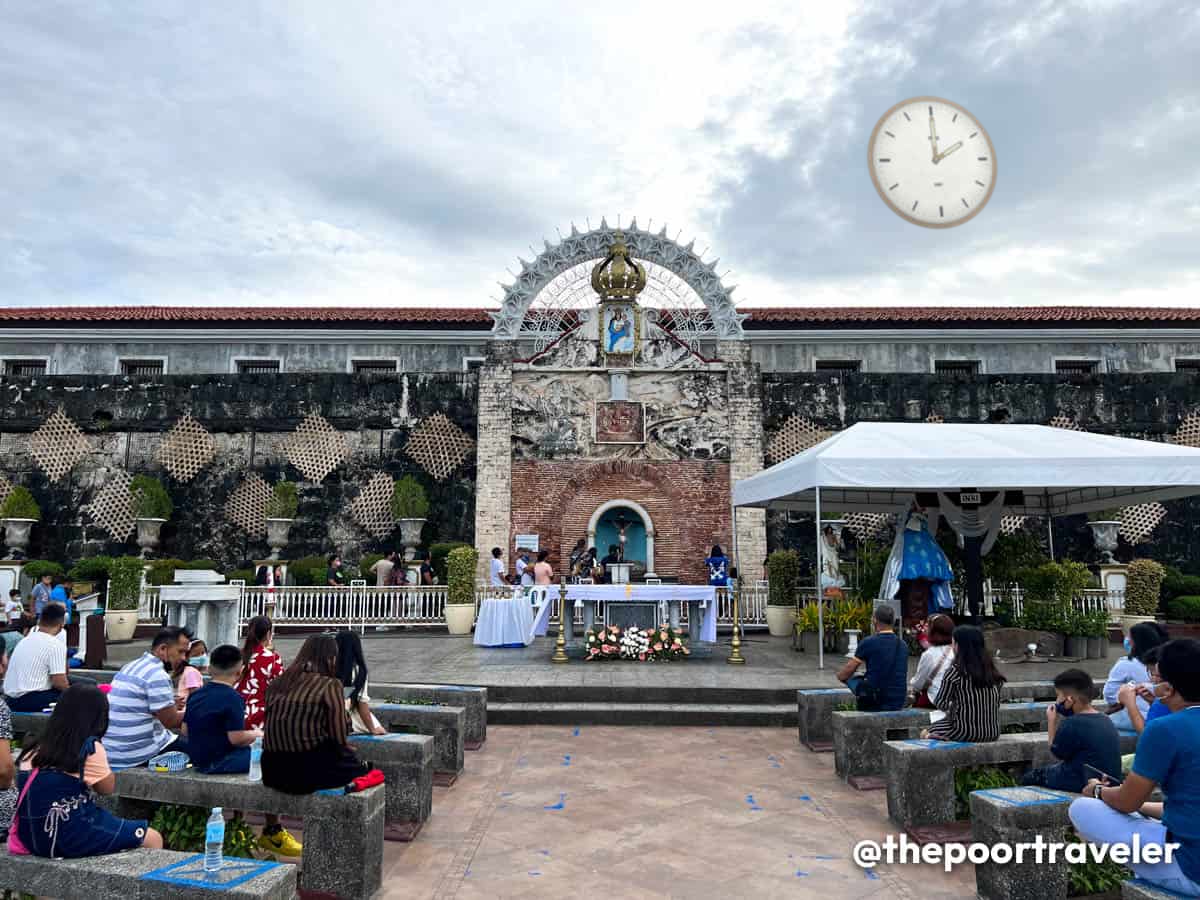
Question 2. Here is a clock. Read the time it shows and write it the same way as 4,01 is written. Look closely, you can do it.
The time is 2,00
